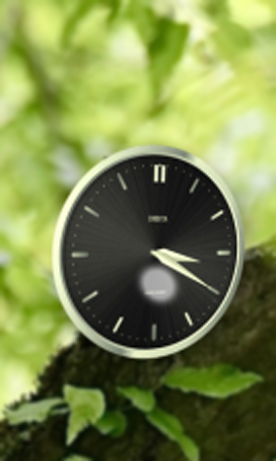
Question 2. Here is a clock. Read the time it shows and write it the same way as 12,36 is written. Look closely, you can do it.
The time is 3,20
